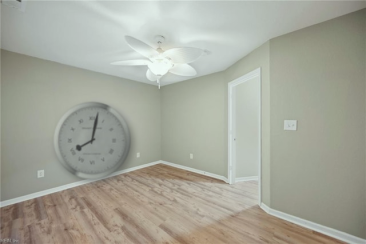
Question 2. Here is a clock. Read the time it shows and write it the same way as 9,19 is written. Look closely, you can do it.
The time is 8,02
